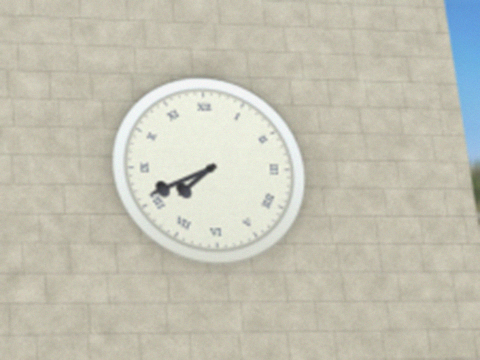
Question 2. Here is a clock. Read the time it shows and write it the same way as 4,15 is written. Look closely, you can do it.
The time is 7,41
